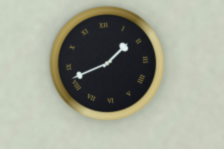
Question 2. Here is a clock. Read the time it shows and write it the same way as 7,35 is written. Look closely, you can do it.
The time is 1,42
